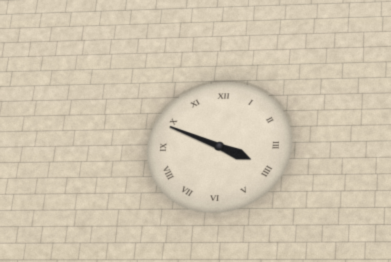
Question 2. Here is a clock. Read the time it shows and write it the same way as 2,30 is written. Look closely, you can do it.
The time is 3,49
